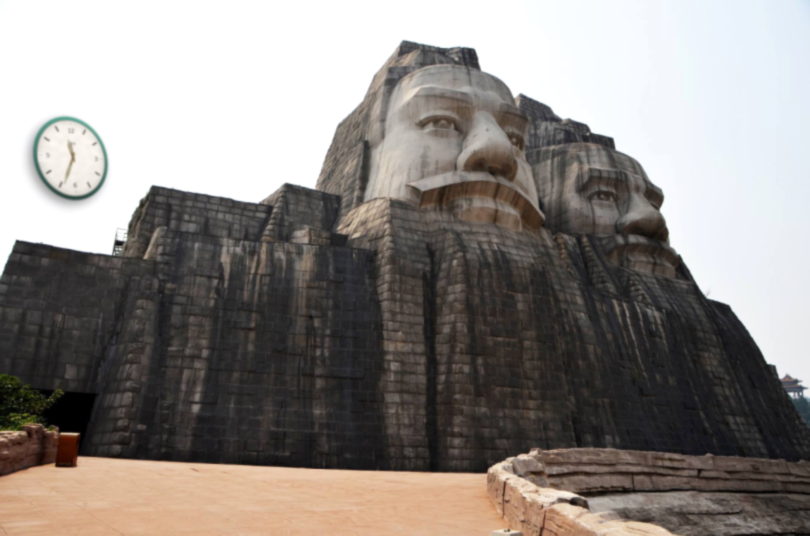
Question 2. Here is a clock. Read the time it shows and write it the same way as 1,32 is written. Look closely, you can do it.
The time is 11,34
